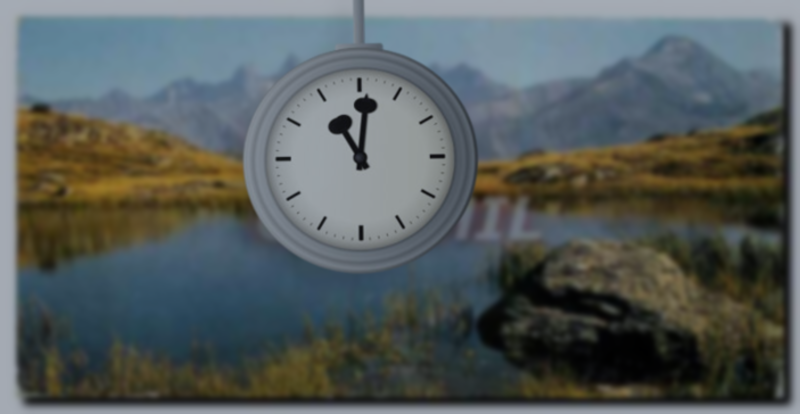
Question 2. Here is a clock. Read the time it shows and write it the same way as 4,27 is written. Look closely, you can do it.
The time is 11,01
